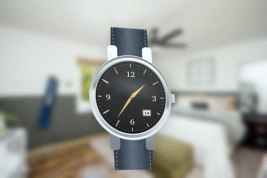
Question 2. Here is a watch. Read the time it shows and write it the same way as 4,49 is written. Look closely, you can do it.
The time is 1,36
